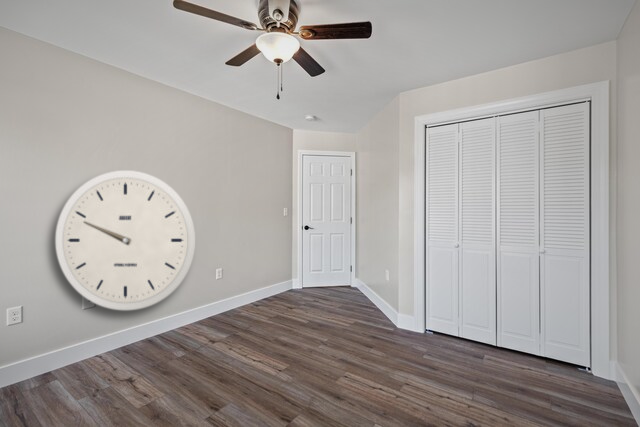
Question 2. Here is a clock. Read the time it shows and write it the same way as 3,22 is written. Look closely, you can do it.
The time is 9,49
